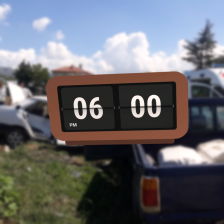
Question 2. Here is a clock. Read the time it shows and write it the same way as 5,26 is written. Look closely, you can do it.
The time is 6,00
